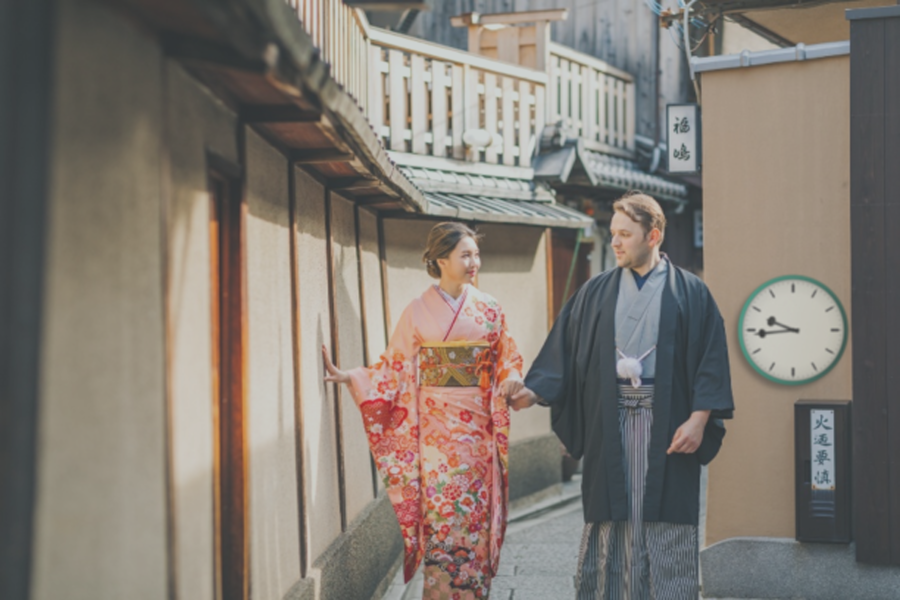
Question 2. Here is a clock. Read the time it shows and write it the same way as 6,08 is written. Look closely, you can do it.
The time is 9,44
